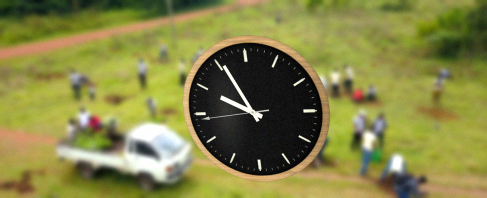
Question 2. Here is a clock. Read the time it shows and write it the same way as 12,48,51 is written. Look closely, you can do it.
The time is 9,55,44
